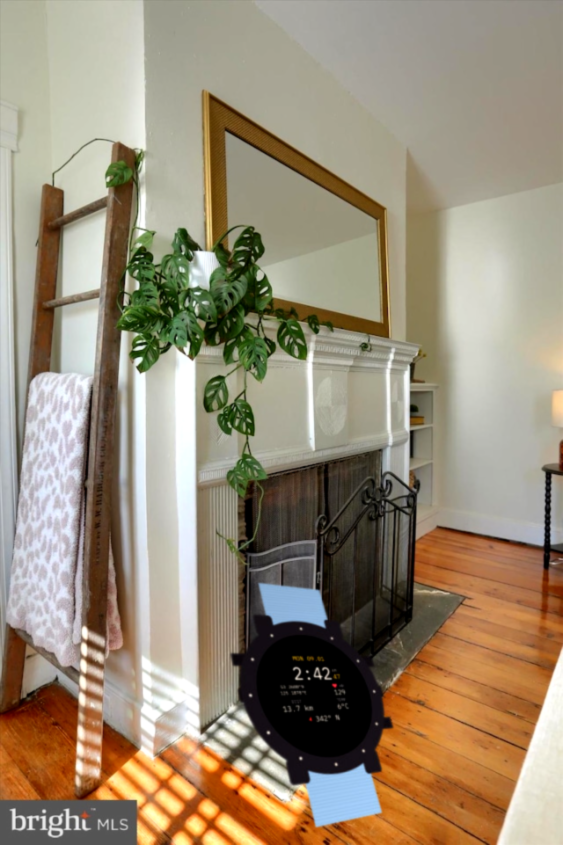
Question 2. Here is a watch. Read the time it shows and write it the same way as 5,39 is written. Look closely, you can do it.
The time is 2,42
